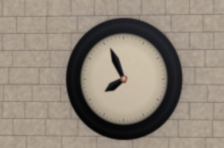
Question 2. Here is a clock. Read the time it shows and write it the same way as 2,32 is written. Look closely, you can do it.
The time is 7,56
